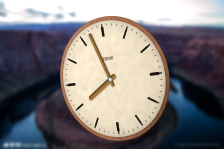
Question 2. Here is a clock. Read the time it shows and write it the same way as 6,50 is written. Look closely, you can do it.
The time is 7,57
